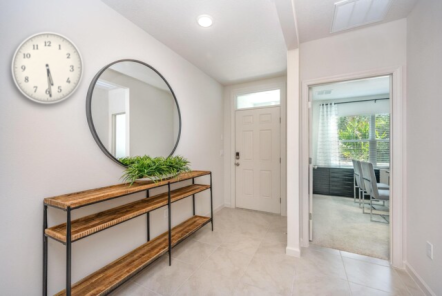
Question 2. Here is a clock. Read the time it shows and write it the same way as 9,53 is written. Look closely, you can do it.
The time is 5,29
